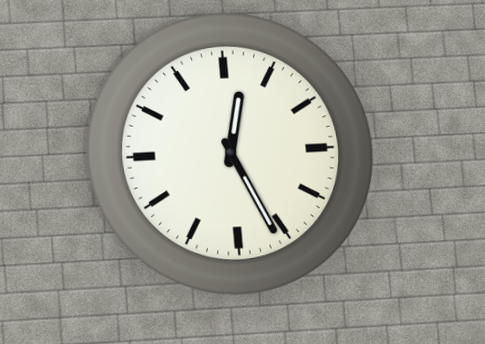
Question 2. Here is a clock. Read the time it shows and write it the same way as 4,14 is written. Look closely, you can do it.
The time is 12,26
